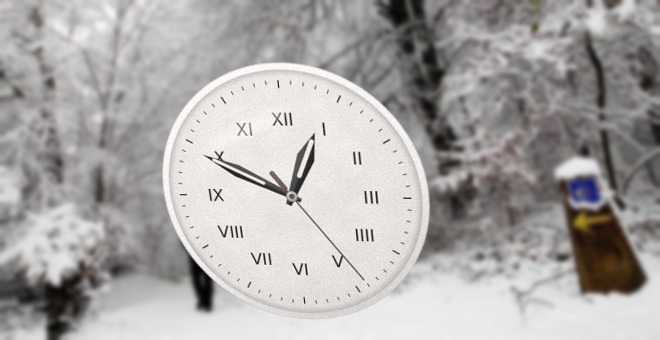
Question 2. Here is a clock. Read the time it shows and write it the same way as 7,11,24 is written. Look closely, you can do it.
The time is 12,49,24
